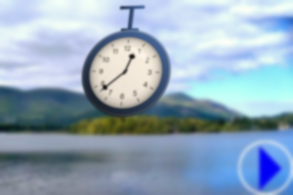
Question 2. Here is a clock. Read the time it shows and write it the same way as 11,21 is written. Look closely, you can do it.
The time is 12,38
